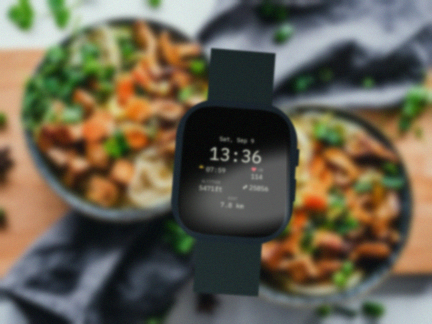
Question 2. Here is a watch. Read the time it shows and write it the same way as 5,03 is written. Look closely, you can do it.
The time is 13,36
